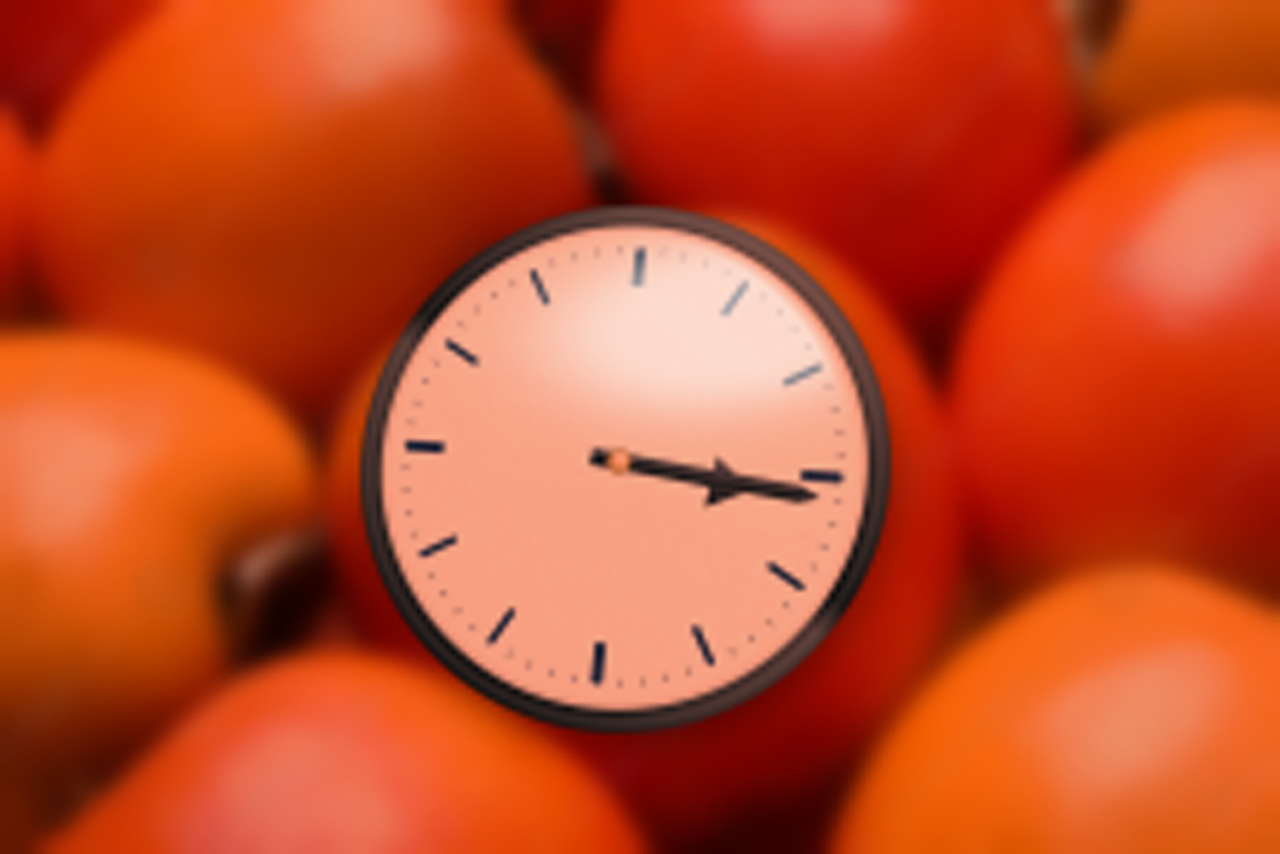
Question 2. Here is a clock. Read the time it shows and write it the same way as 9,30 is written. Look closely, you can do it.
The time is 3,16
